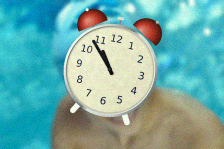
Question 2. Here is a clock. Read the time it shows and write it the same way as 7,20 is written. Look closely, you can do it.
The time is 10,53
